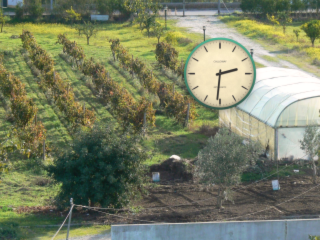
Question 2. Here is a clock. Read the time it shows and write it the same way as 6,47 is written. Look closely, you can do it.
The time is 2,31
